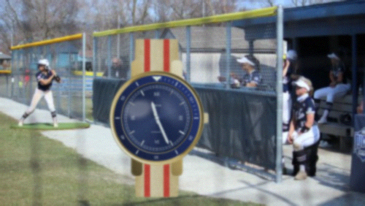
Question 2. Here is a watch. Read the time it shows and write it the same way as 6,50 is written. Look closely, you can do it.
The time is 11,26
